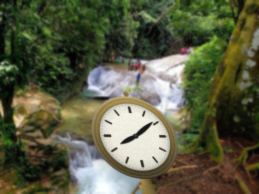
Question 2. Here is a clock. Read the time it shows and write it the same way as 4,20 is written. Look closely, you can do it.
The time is 8,09
